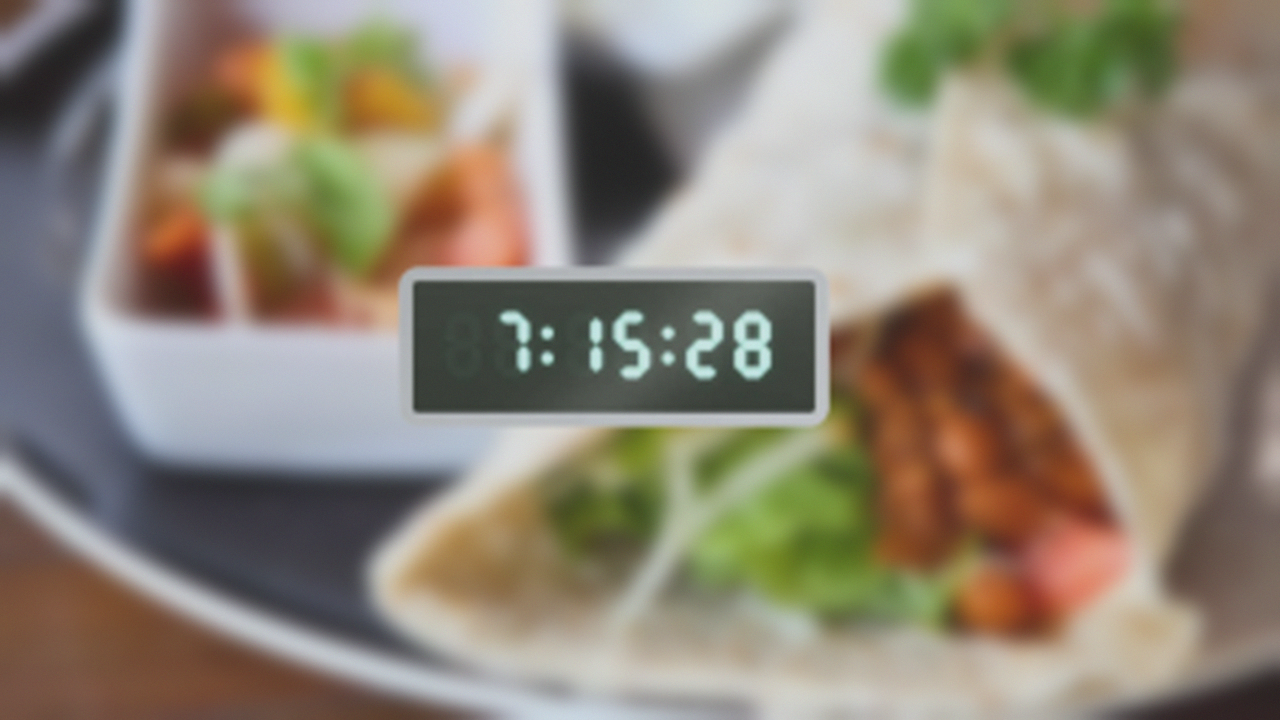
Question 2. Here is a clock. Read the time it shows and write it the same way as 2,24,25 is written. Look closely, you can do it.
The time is 7,15,28
